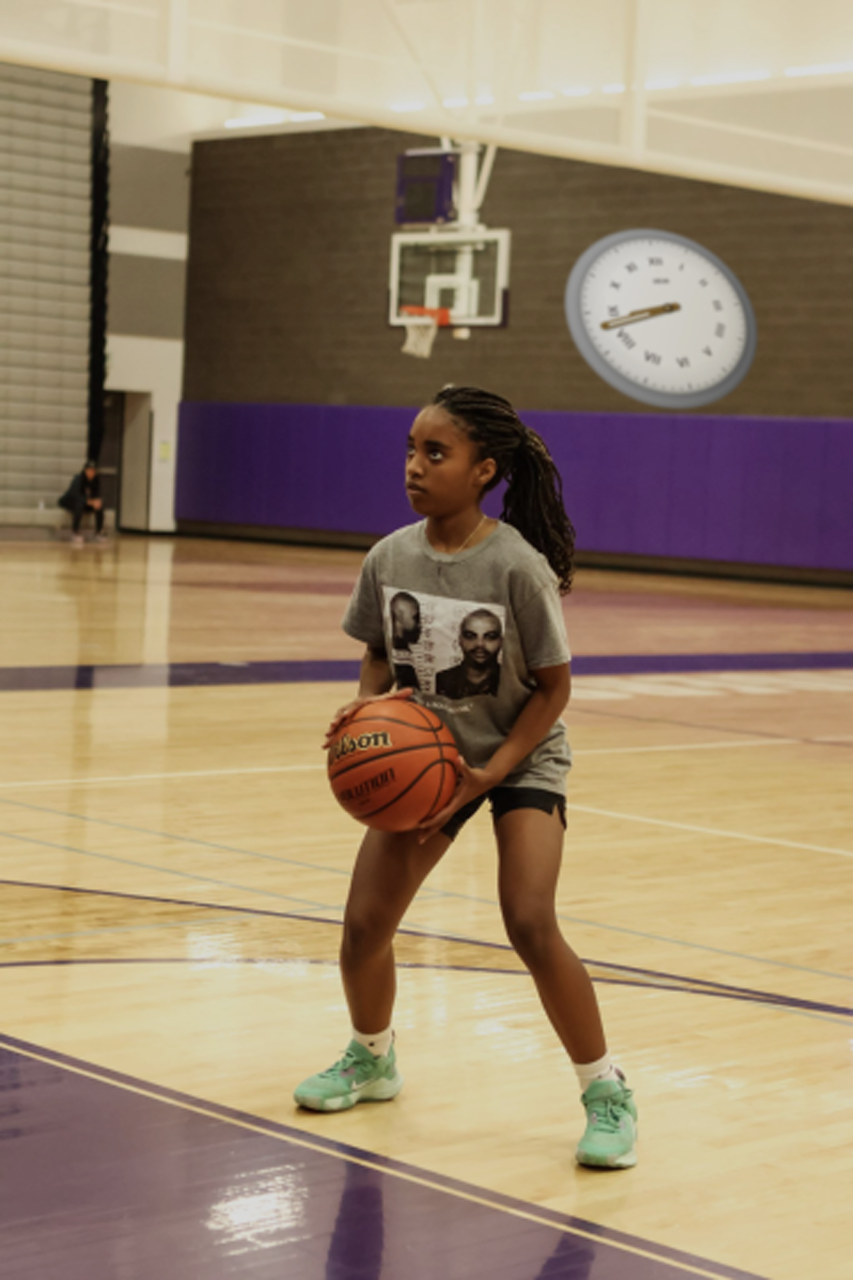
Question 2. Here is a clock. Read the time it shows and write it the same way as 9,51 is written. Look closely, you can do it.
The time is 8,43
